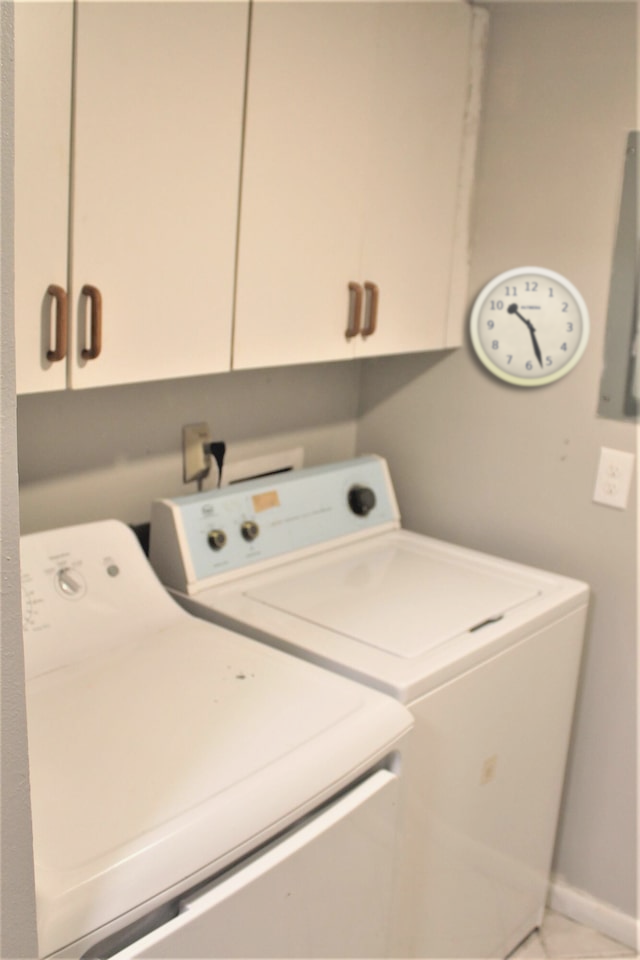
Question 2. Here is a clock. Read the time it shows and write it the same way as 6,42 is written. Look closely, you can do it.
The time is 10,27
